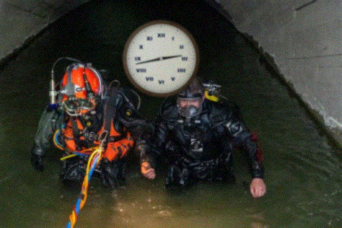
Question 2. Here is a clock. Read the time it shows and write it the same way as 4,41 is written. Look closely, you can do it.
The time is 2,43
